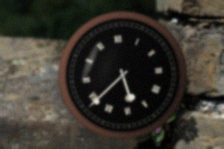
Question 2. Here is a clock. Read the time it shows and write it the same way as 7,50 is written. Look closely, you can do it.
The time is 5,39
